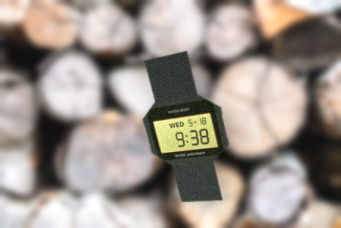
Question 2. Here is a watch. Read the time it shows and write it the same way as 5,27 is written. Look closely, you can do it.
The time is 9,38
